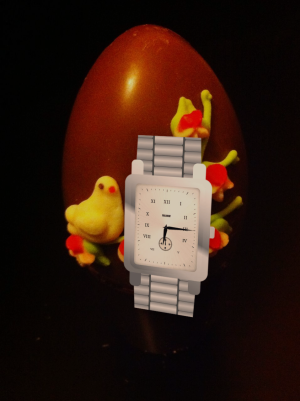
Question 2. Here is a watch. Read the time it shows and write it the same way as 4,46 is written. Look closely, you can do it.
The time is 6,15
